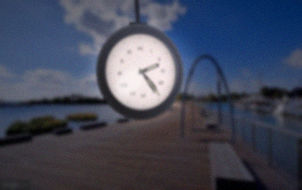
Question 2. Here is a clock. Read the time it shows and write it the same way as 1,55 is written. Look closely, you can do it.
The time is 2,24
